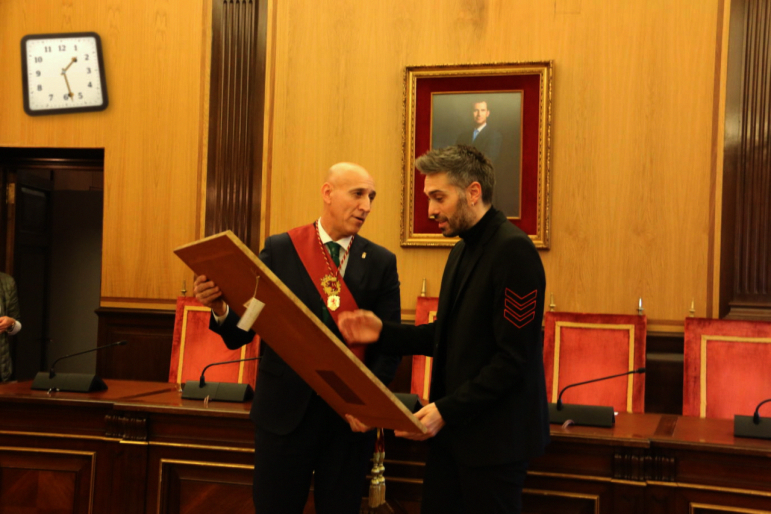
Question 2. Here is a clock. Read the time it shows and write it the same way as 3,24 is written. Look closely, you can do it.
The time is 1,28
